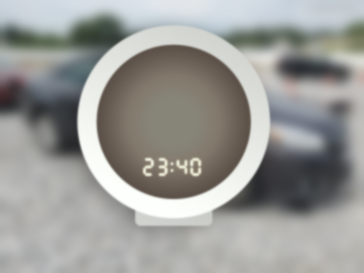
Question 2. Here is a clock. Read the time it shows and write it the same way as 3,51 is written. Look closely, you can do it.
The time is 23,40
